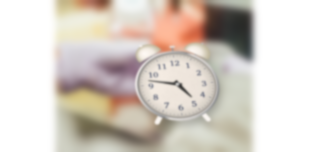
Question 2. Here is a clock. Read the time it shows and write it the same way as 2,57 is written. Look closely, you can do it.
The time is 4,47
